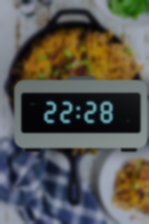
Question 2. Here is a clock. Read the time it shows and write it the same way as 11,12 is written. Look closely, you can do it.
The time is 22,28
